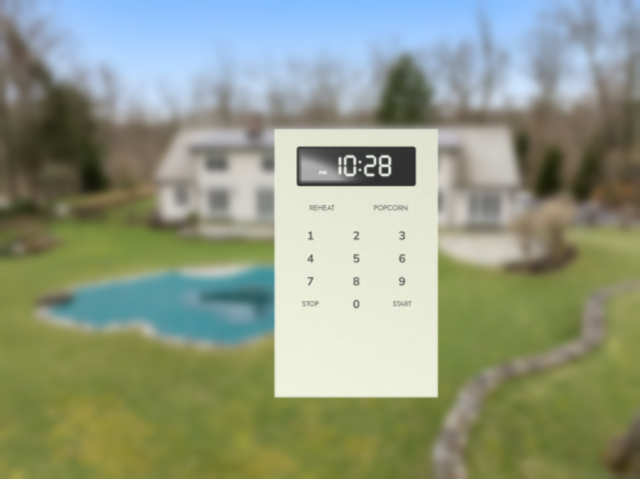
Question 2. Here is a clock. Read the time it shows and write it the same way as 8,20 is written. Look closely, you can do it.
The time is 10,28
